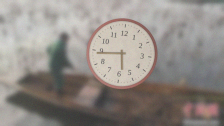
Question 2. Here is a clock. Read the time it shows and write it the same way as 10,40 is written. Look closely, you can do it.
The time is 5,44
